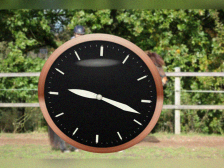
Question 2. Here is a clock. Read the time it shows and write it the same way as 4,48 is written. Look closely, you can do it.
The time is 9,18
